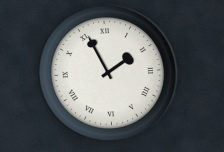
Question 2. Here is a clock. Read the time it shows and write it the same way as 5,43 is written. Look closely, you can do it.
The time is 1,56
